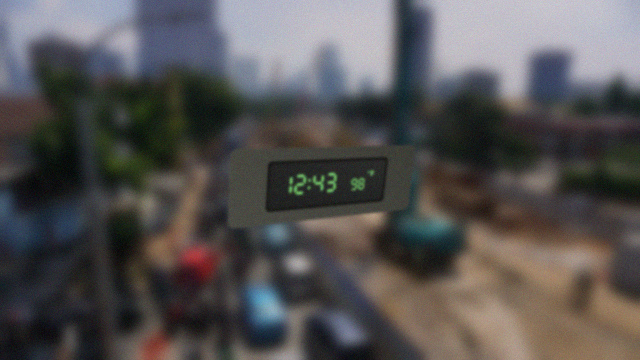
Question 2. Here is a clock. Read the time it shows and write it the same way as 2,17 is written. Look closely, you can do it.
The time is 12,43
